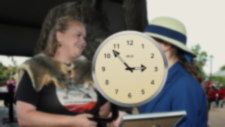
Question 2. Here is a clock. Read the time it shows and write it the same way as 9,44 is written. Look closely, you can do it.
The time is 2,53
